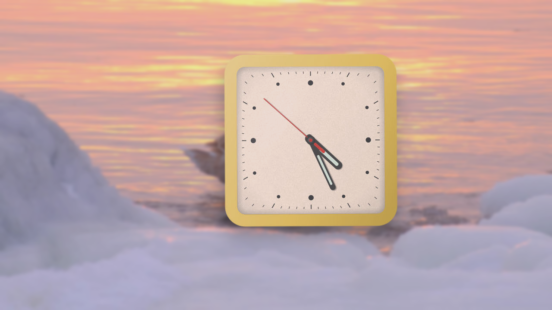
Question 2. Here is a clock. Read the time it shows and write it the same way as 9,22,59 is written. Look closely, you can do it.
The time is 4,25,52
